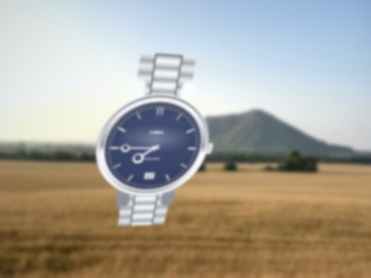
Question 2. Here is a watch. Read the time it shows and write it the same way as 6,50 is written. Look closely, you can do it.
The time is 7,45
